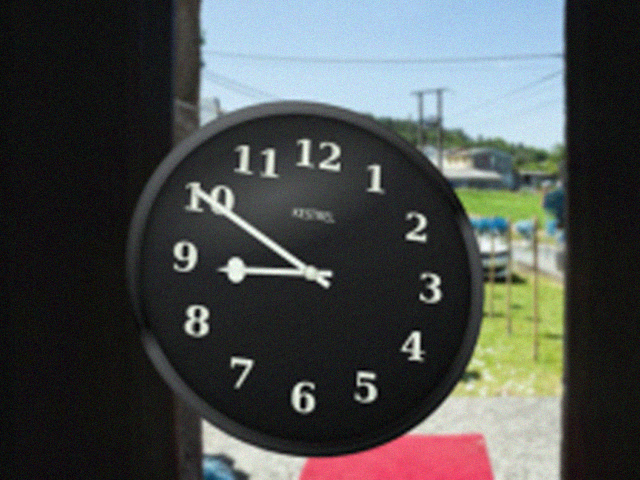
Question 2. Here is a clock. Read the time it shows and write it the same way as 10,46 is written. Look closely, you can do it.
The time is 8,50
